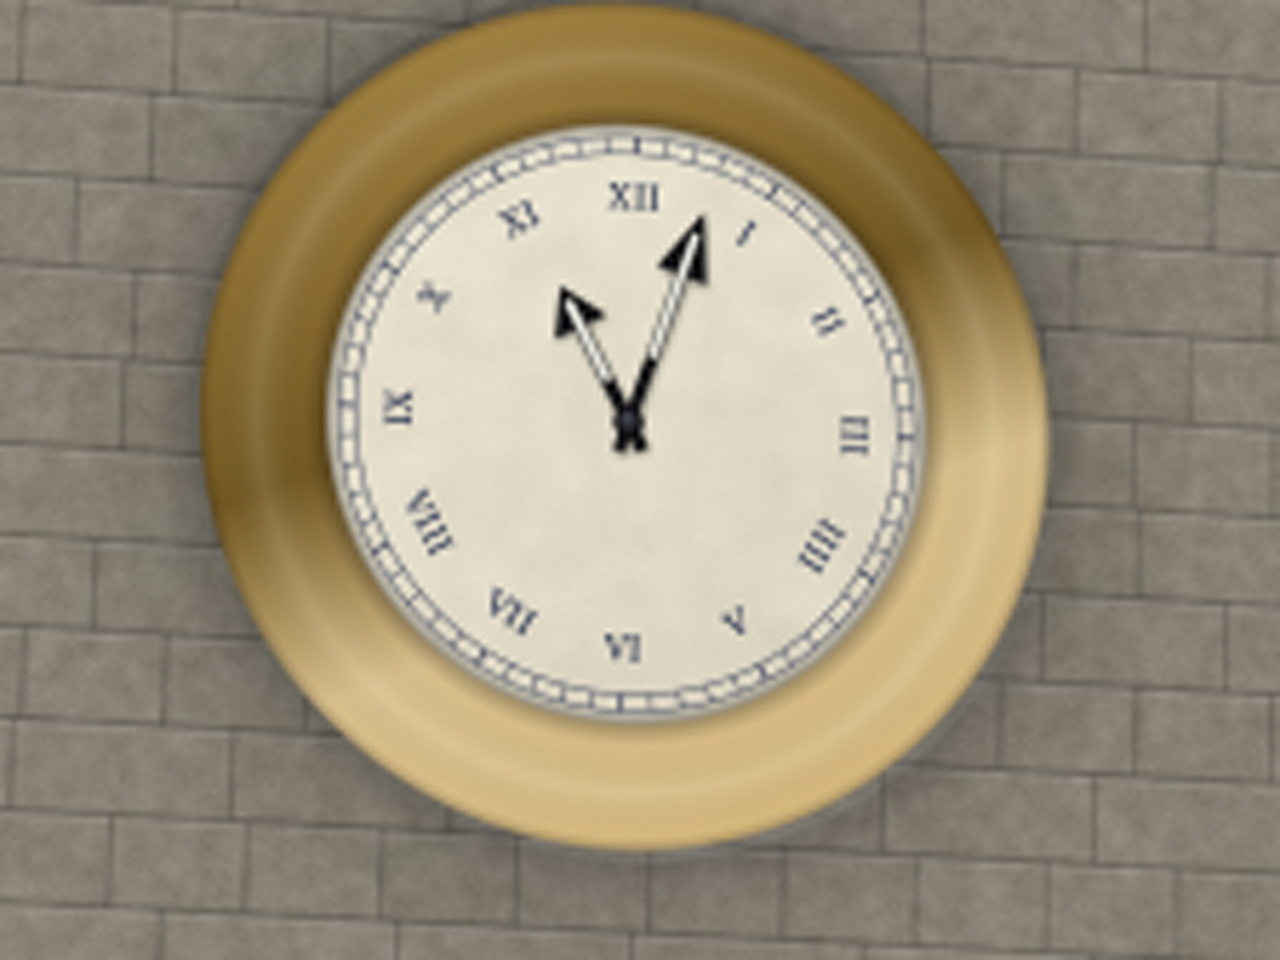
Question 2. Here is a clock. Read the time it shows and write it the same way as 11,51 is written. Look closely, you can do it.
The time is 11,03
